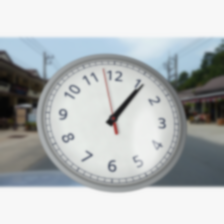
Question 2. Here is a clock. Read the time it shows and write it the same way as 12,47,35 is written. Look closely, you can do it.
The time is 1,05,58
